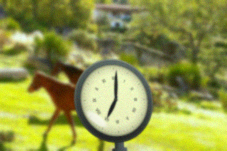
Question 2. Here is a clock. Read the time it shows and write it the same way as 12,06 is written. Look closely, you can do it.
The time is 7,01
